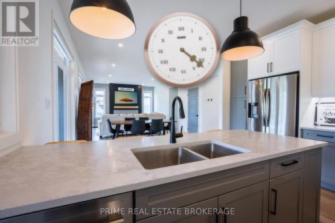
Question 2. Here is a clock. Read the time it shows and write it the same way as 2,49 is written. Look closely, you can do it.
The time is 4,22
